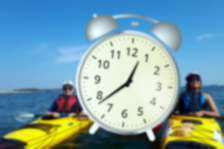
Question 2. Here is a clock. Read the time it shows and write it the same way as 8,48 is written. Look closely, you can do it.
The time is 12,38
